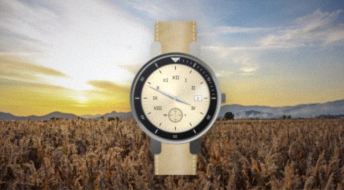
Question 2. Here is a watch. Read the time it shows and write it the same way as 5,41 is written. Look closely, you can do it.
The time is 3,49
